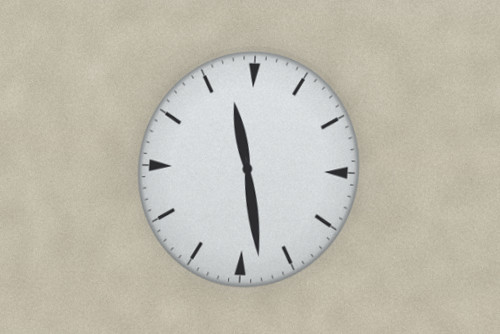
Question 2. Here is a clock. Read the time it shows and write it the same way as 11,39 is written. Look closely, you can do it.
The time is 11,28
